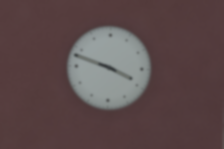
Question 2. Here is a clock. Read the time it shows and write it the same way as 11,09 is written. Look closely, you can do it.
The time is 3,48
